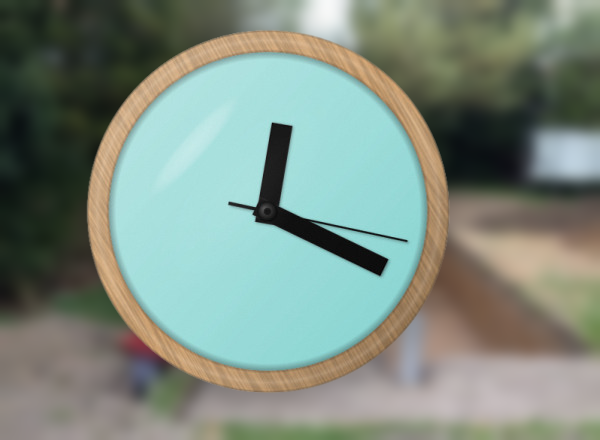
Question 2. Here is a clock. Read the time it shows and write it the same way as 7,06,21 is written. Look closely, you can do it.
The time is 12,19,17
